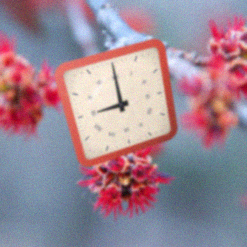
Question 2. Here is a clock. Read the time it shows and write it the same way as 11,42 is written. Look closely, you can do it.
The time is 9,00
